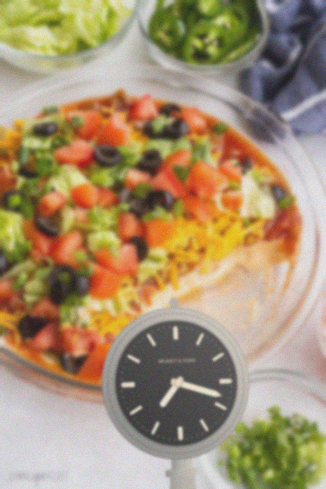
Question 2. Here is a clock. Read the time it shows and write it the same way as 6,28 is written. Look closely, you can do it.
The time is 7,18
